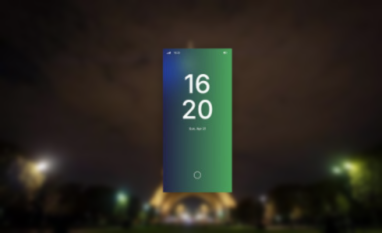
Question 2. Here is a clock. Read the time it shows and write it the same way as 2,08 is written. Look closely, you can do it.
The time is 16,20
